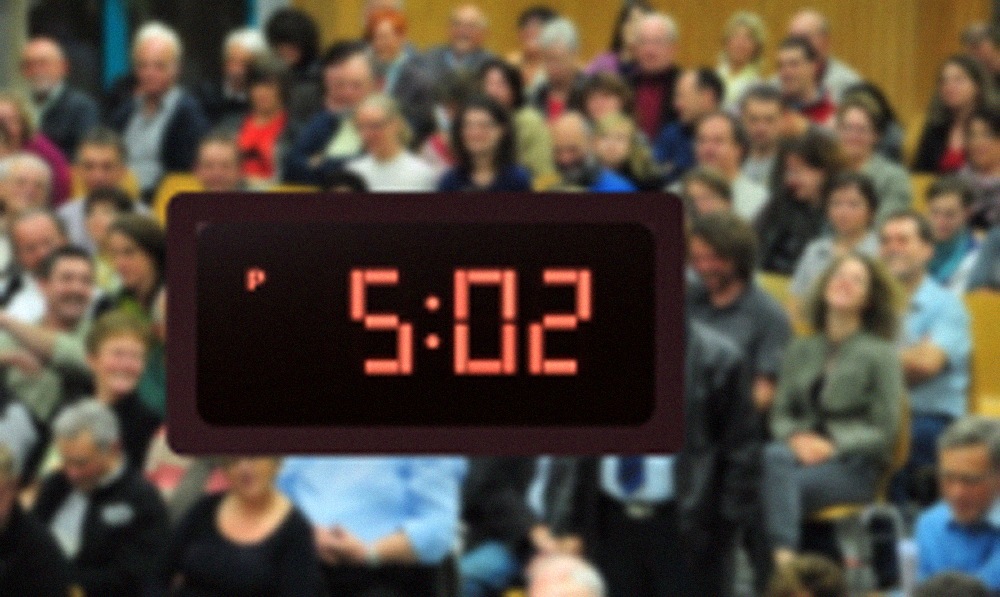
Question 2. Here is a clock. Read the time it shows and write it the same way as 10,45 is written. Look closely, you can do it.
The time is 5,02
